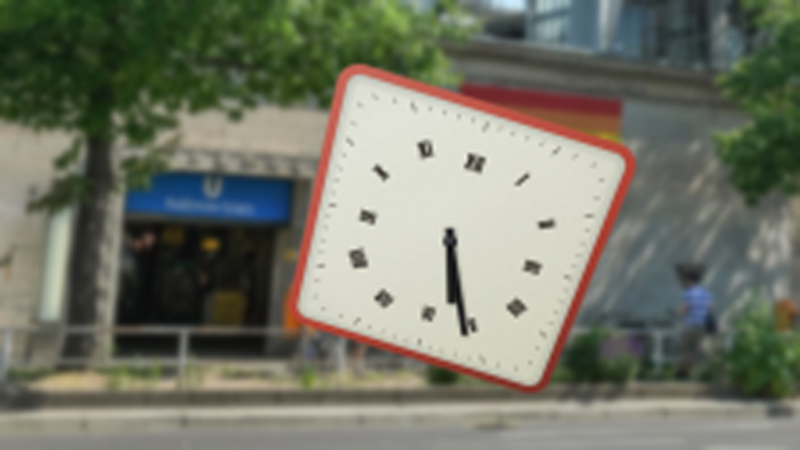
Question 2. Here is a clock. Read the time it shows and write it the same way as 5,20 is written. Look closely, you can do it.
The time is 5,26
